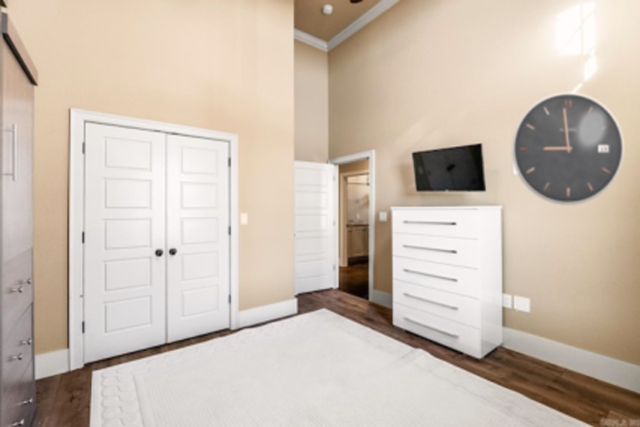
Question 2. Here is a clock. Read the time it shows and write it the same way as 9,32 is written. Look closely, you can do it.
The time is 8,59
